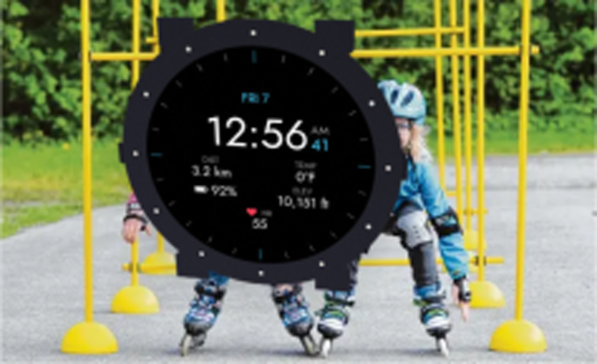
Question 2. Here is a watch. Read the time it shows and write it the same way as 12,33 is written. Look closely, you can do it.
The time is 12,56
